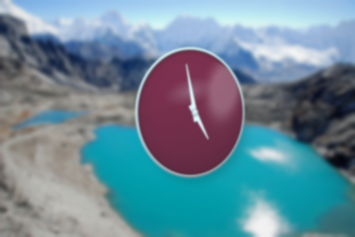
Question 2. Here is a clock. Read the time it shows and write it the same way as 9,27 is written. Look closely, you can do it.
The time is 4,58
